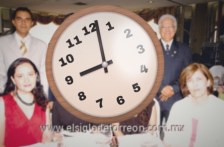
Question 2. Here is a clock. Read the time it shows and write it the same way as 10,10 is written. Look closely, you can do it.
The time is 9,02
